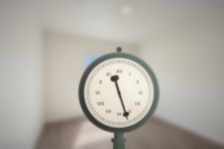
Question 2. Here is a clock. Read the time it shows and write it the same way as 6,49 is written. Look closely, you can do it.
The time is 11,27
